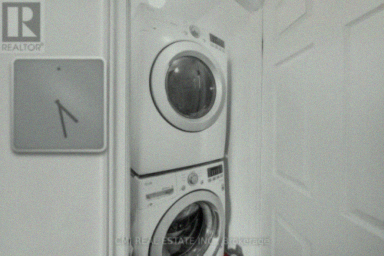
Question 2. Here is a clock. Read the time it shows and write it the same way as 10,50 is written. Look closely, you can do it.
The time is 4,28
